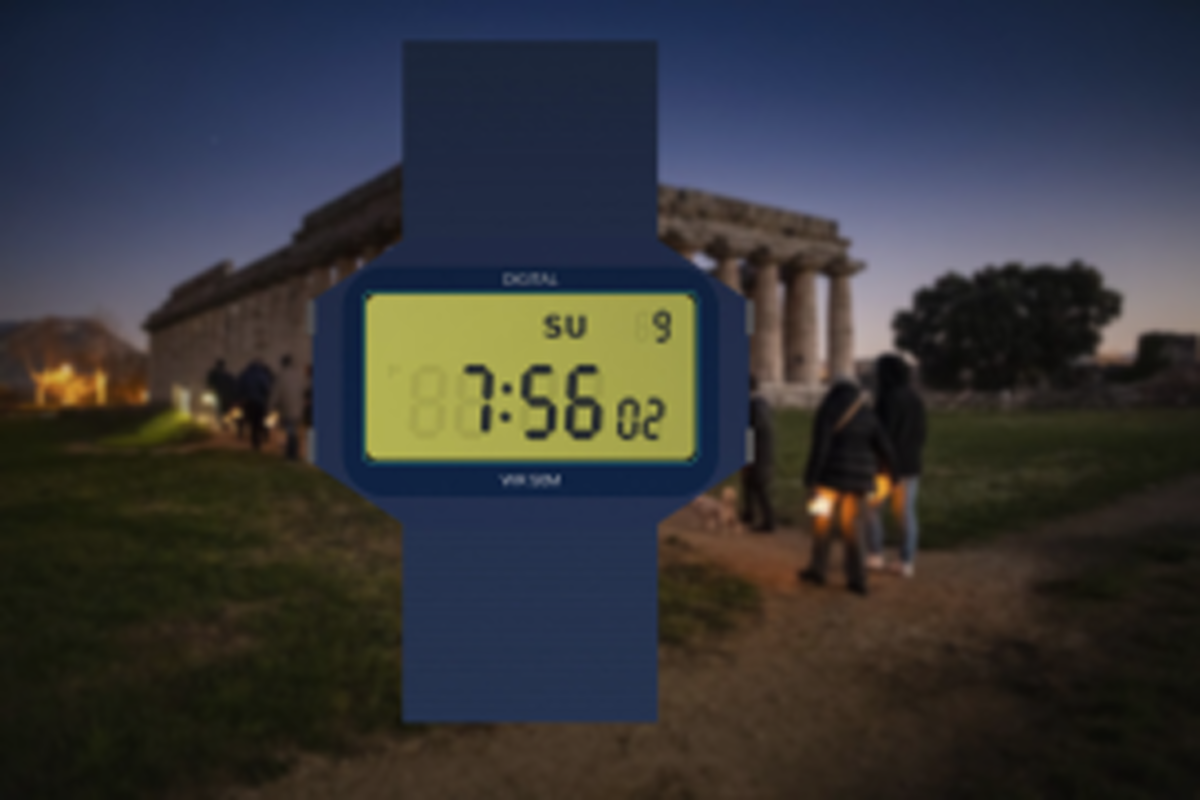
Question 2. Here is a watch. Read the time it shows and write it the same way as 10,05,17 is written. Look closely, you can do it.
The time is 7,56,02
